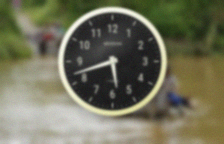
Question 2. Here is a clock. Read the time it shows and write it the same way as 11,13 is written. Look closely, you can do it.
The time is 5,42
